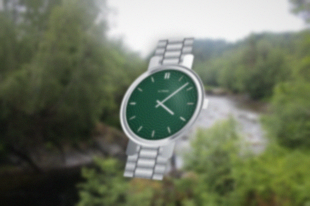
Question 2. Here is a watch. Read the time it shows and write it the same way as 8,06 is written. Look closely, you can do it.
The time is 4,08
